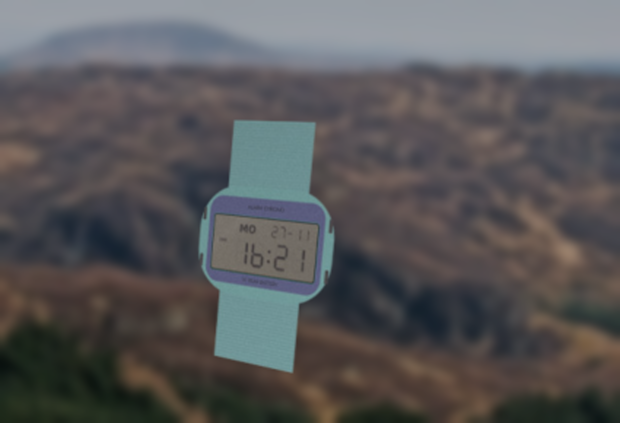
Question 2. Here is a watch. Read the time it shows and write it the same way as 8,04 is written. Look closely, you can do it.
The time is 16,21
